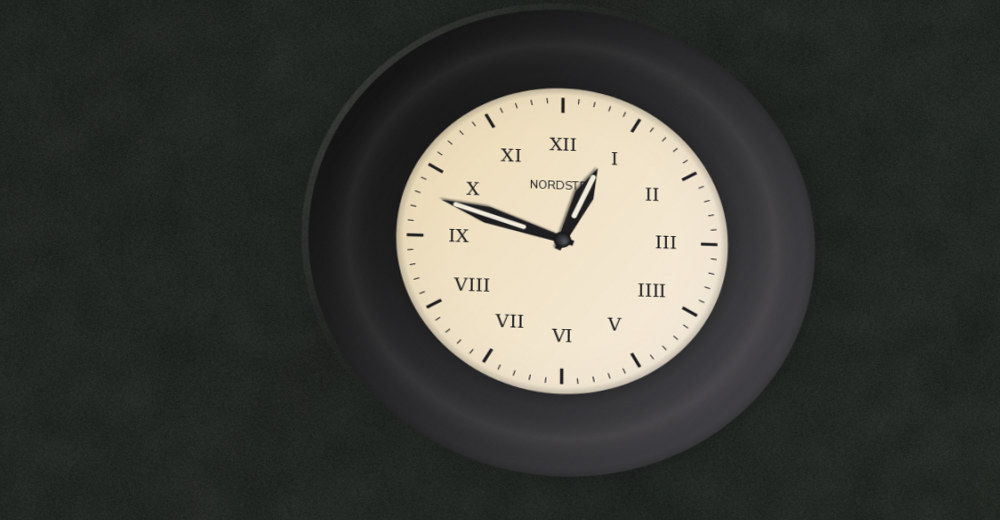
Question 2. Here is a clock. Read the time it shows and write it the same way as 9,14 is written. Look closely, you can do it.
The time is 12,48
